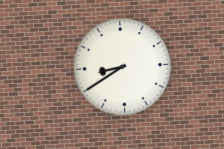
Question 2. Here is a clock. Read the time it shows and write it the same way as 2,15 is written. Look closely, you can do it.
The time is 8,40
